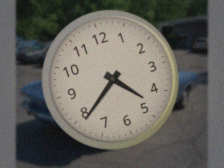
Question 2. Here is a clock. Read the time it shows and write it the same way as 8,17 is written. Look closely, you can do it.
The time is 4,39
